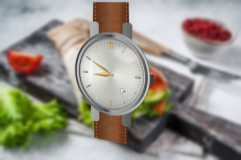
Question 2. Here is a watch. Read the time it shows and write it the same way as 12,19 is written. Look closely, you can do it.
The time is 8,50
